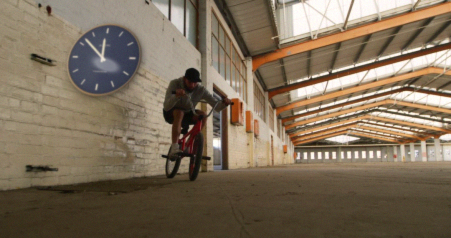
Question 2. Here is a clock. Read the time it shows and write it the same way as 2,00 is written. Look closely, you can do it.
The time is 11,52
